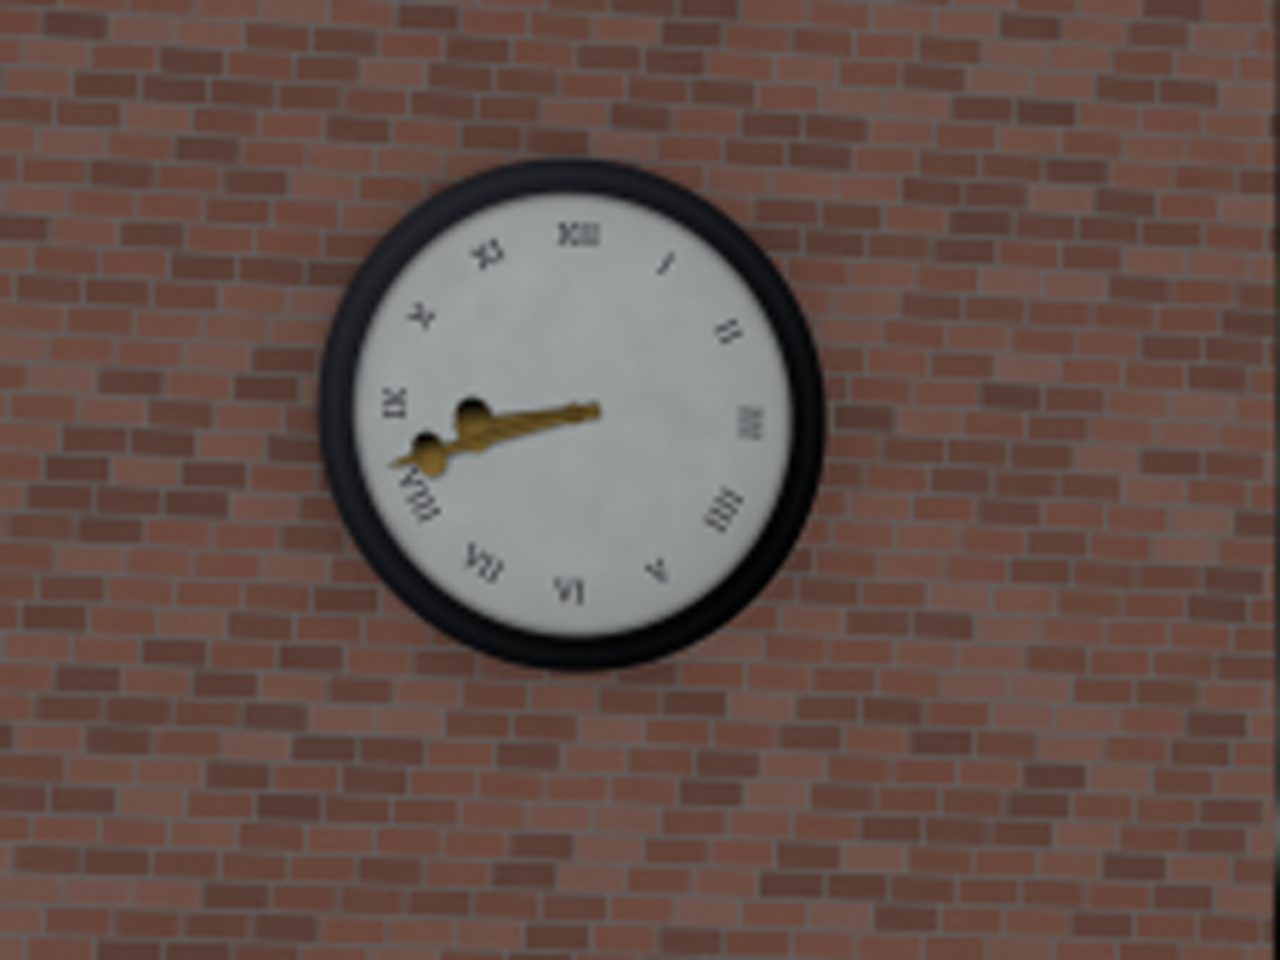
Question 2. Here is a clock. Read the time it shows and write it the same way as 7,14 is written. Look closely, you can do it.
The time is 8,42
